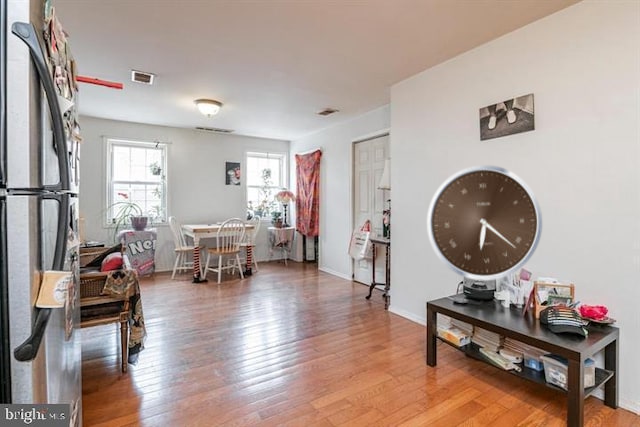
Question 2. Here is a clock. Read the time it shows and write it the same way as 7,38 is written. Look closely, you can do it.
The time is 6,22
